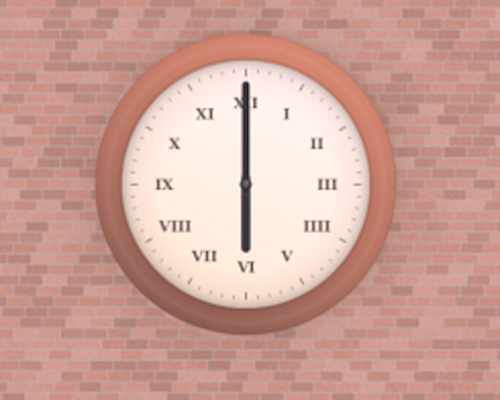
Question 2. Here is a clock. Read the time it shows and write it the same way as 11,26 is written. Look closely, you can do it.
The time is 6,00
